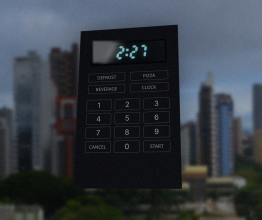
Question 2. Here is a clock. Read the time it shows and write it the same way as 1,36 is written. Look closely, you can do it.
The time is 2,27
